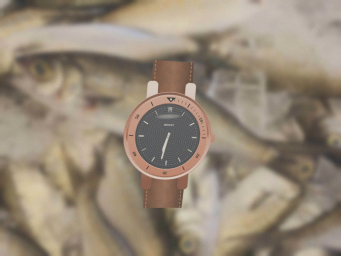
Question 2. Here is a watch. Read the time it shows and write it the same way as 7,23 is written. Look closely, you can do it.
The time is 6,32
